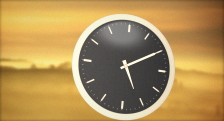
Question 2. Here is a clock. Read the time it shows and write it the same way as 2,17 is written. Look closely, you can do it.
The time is 5,10
